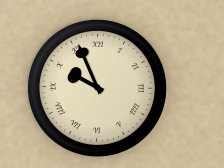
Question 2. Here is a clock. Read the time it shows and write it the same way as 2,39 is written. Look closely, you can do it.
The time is 9,56
